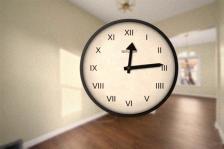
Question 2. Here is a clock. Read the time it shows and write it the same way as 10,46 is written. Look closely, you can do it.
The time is 12,14
